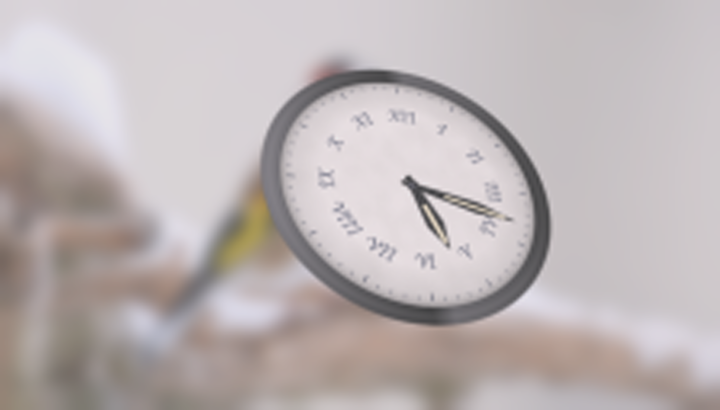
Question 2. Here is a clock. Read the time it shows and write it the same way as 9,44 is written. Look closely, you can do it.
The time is 5,18
